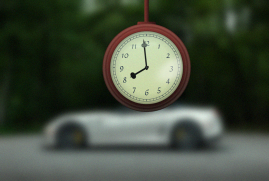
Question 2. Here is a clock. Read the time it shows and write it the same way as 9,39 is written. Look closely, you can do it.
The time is 7,59
